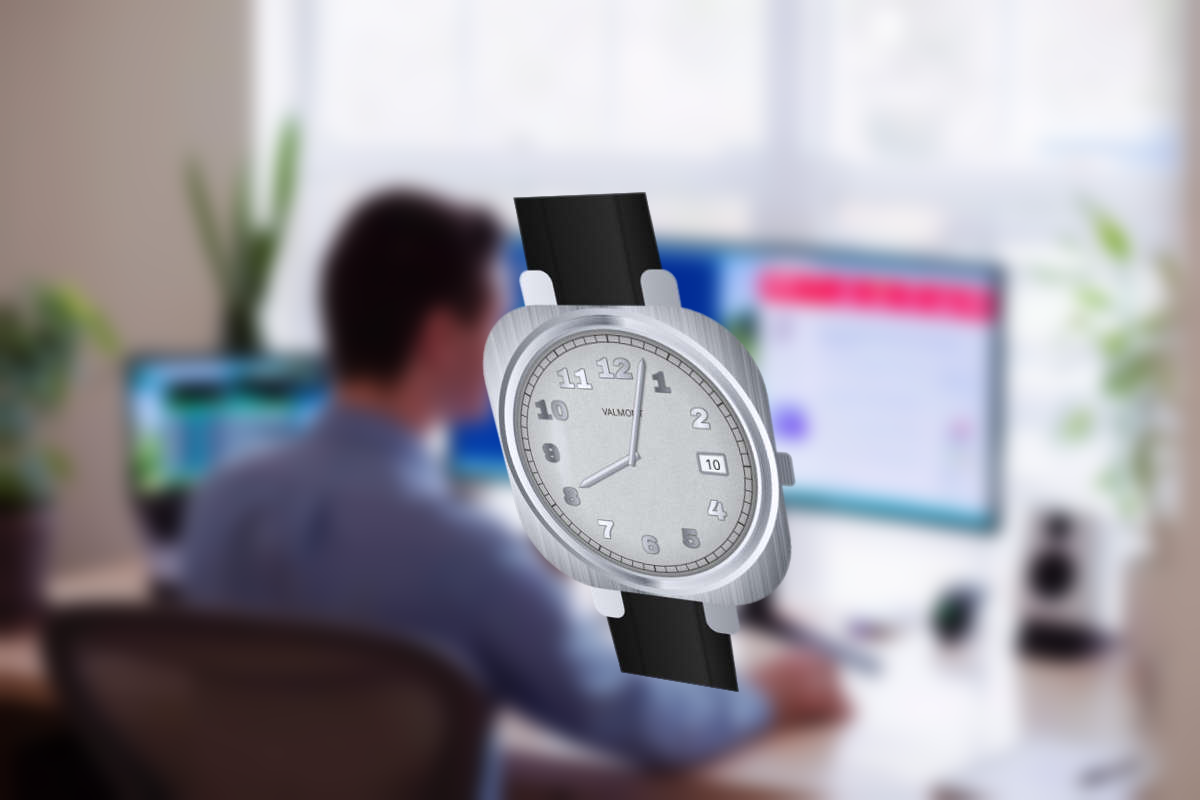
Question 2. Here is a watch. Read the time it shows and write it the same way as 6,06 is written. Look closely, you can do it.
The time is 8,03
